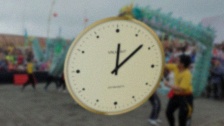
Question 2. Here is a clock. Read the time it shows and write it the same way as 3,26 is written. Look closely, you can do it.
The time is 12,08
